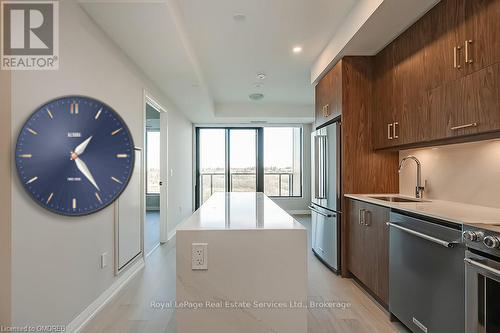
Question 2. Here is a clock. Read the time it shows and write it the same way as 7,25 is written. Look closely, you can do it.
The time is 1,24
